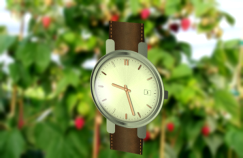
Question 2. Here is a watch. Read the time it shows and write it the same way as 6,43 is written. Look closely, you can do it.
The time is 9,27
